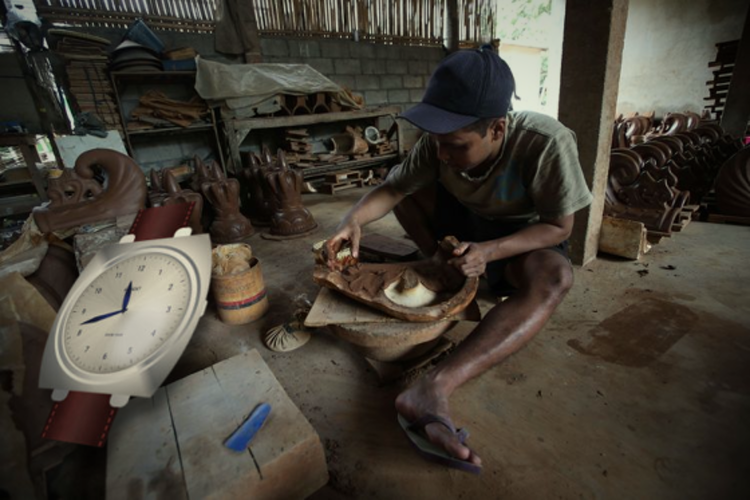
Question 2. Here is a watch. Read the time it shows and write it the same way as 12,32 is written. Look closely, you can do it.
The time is 11,42
